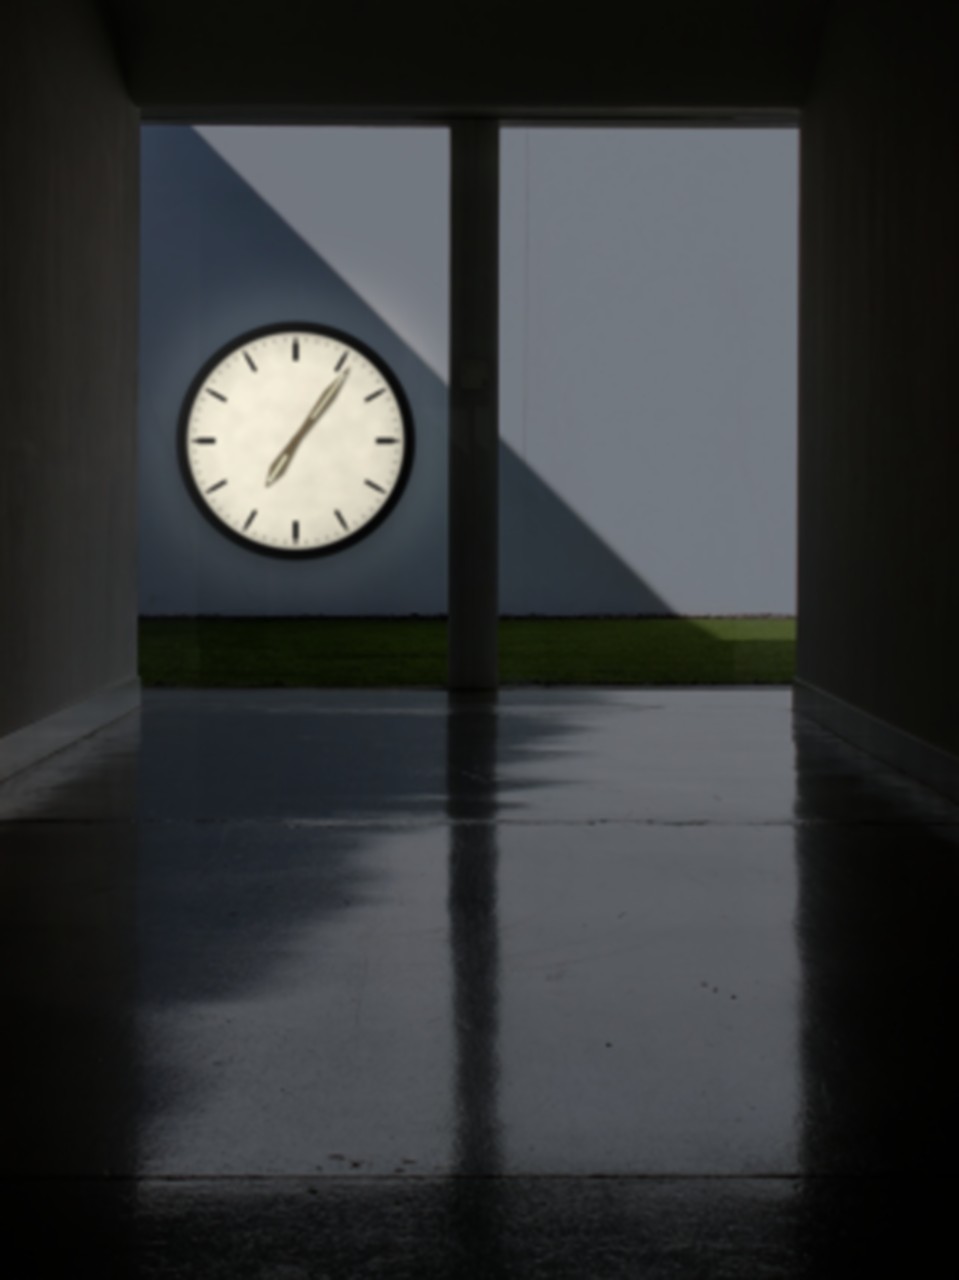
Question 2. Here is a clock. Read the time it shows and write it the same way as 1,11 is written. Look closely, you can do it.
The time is 7,06
